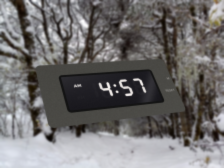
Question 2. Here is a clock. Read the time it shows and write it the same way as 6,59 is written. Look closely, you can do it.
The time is 4,57
